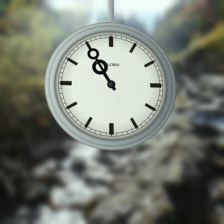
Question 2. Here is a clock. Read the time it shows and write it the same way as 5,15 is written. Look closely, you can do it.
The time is 10,55
